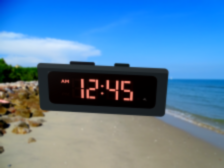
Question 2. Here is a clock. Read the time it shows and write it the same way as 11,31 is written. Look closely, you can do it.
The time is 12,45
